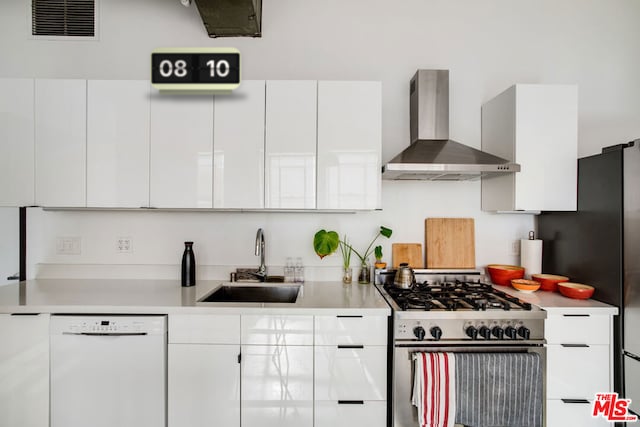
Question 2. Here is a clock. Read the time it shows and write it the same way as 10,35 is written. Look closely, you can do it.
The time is 8,10
